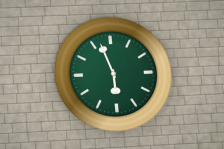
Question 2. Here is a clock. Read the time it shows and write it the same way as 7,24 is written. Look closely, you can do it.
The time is 5,57
